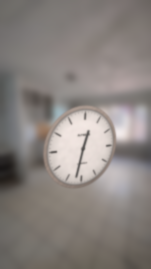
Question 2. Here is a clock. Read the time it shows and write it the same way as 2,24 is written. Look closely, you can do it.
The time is 12,32
